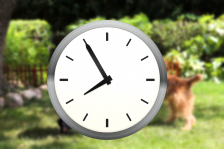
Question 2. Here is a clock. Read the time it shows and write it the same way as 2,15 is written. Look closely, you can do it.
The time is 7,55
